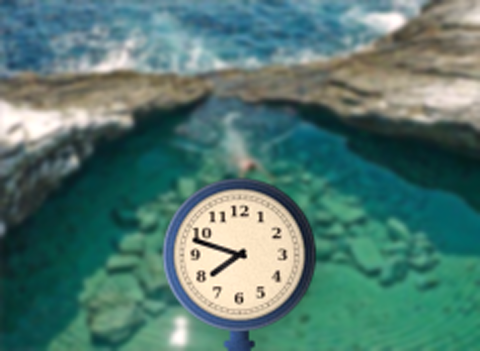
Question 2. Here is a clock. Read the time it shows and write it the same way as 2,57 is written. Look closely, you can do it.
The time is 7,48
